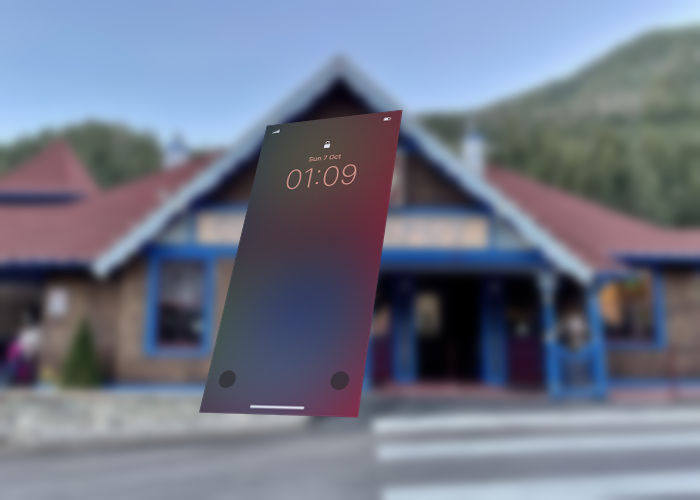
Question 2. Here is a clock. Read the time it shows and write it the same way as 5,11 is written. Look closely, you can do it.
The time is 1,09
